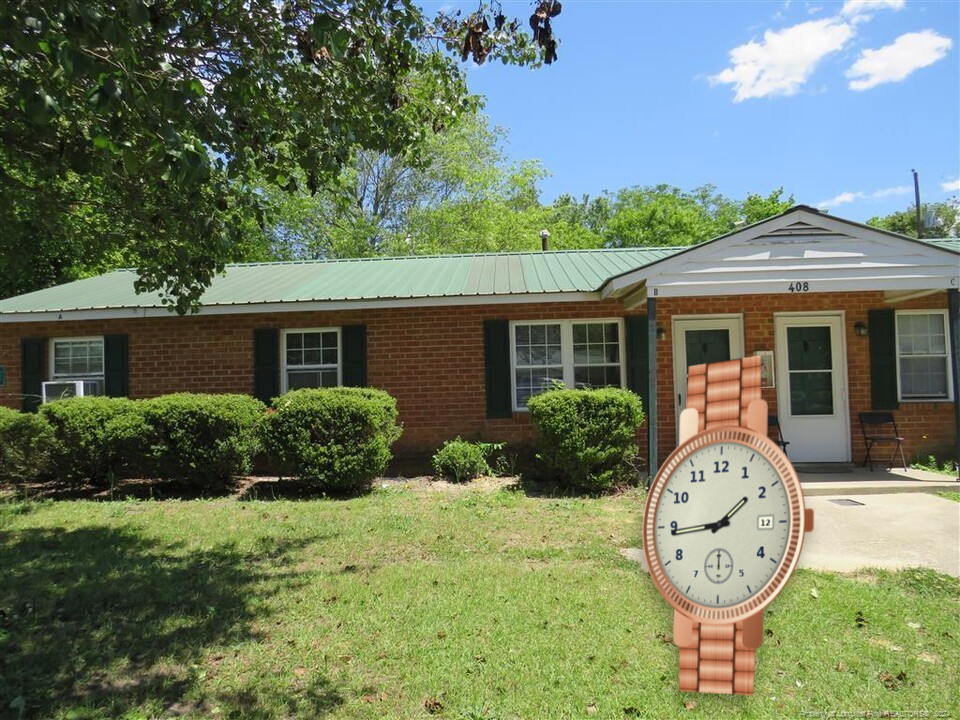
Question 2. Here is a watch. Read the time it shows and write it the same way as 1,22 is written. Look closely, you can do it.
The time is 1,44
